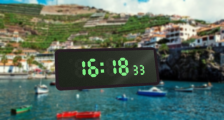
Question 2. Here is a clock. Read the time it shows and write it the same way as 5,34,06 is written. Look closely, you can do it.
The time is 16,18,33
